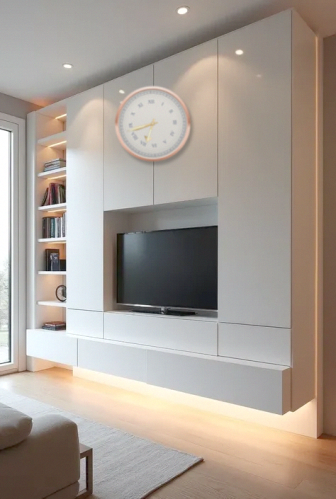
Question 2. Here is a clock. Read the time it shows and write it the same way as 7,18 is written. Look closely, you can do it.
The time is 6,43
